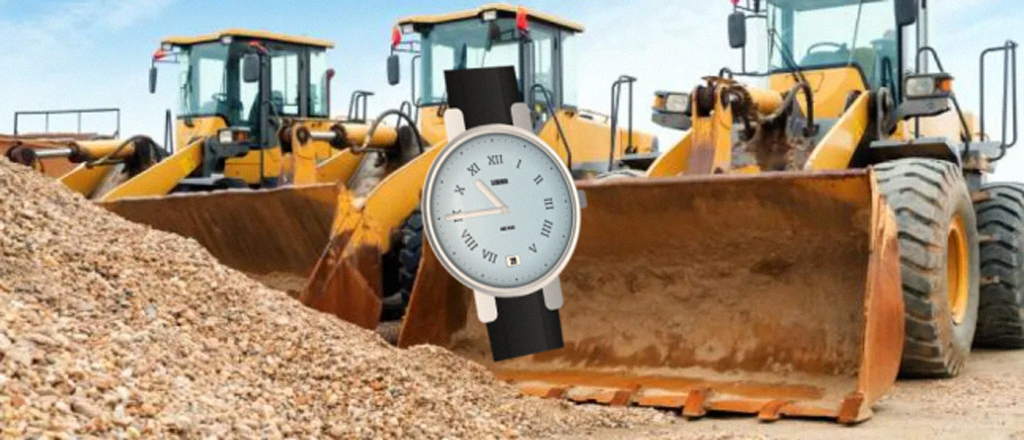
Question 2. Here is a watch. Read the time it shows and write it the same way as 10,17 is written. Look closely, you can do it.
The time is 10,45
